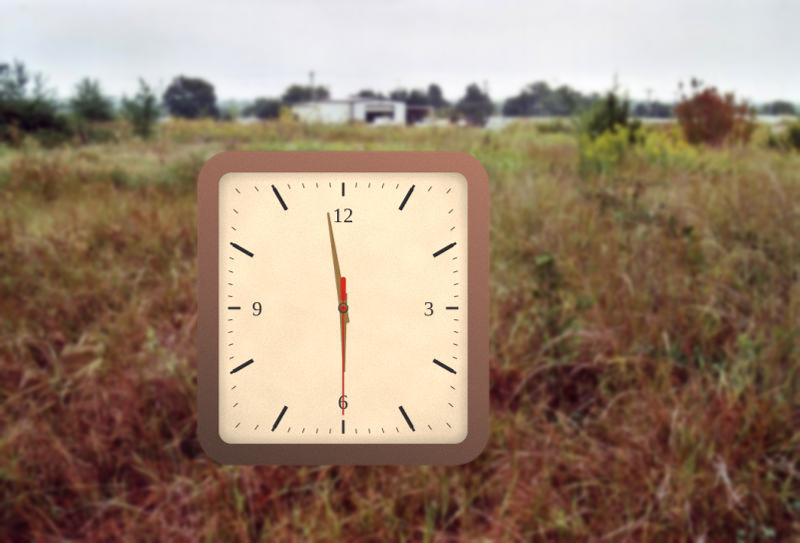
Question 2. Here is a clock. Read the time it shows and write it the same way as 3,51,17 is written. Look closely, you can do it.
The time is 5,58,30
